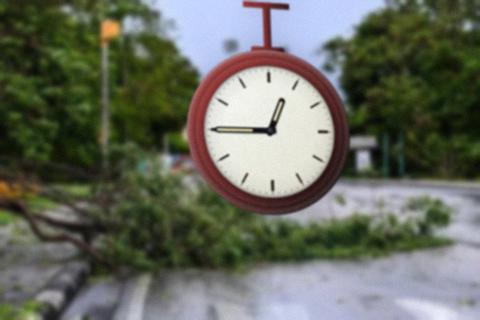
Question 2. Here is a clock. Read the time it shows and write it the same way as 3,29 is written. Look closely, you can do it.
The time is 12,45
